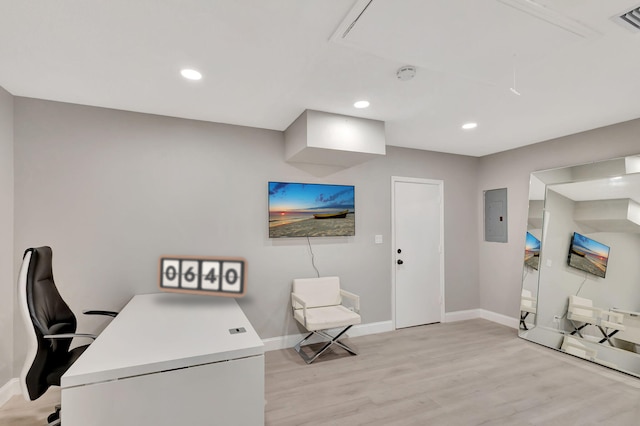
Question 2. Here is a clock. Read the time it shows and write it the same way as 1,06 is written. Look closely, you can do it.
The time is 6,40
